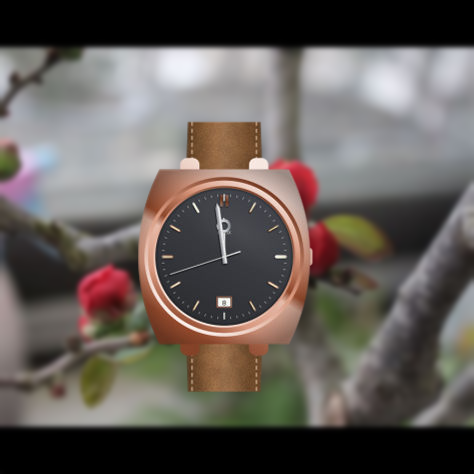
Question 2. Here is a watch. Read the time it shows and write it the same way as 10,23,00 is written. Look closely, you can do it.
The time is 11,58,42
